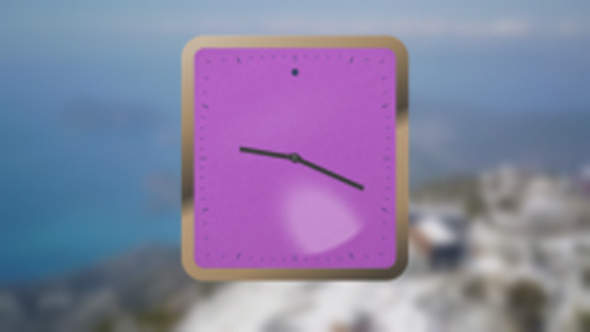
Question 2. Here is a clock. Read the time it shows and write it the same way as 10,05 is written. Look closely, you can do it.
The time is 9,19
